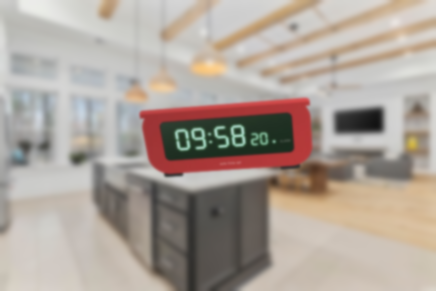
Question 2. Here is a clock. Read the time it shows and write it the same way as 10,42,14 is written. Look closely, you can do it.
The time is 9,58,20
